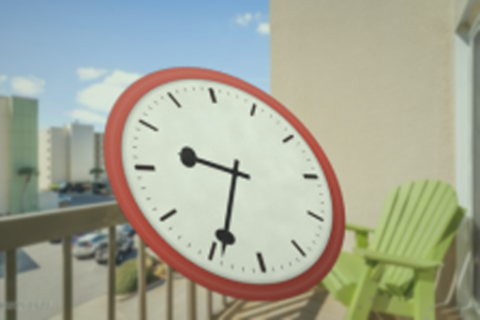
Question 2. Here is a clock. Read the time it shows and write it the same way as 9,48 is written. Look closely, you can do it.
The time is 9,34
